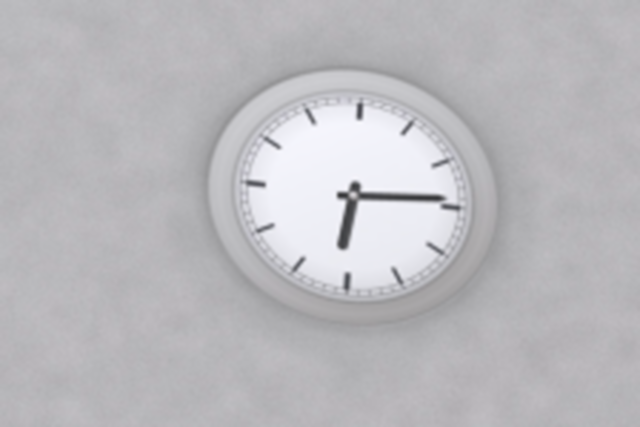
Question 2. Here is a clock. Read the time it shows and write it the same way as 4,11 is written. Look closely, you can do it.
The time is 6,14
